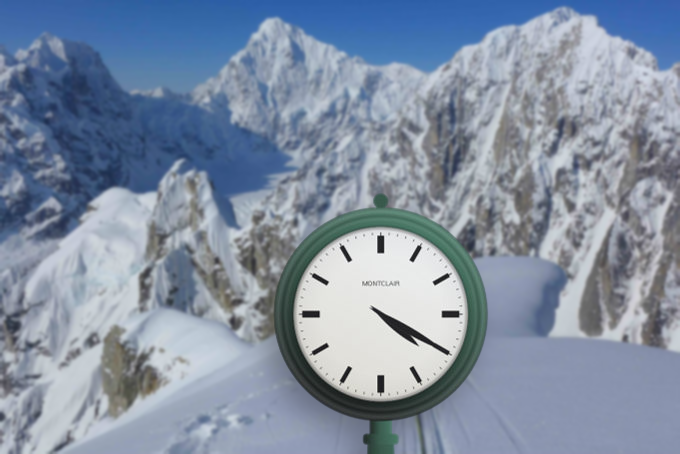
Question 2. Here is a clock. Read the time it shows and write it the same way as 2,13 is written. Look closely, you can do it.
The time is 4,20
